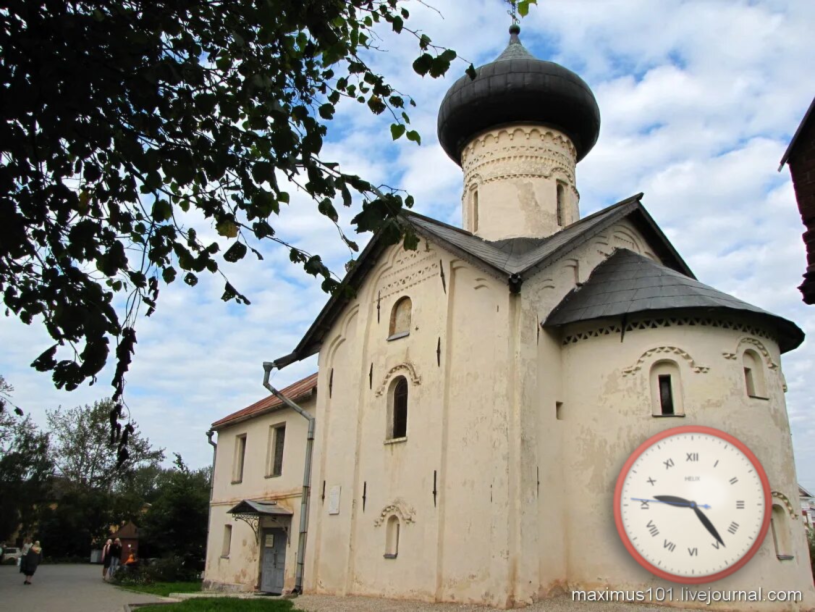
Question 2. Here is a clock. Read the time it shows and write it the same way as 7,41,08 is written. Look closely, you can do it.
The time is 9,23,46
